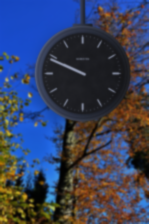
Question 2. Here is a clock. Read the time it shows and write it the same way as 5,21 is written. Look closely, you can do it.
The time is 9,49
